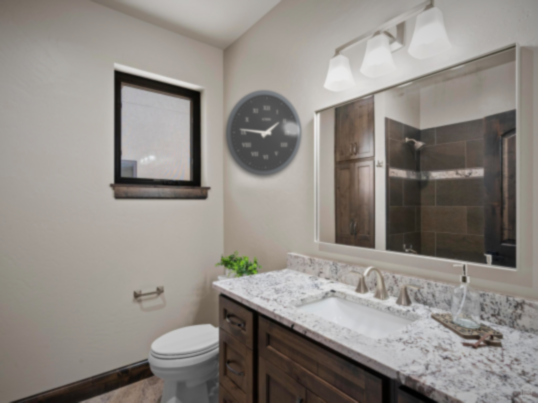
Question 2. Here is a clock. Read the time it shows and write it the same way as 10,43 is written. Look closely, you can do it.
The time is 1,46
